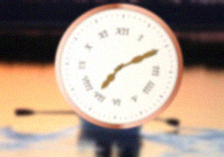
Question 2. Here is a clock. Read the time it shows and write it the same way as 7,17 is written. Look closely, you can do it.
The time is 7,10
